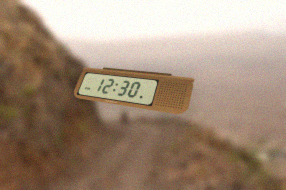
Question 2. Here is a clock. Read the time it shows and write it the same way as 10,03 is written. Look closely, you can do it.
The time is 12,30
